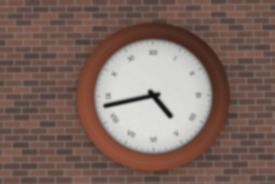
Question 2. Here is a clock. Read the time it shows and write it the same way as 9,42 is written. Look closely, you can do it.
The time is 4,43
